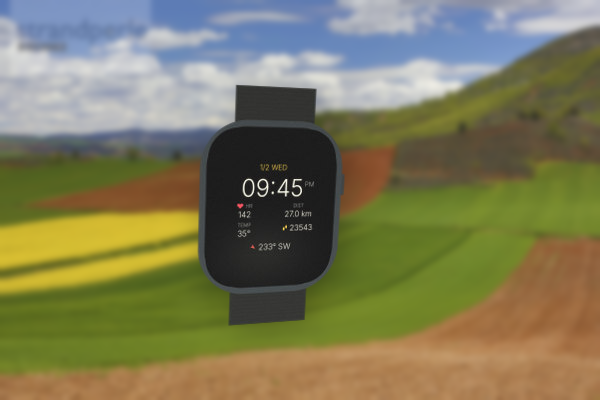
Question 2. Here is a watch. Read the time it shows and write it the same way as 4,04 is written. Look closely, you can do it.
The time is 9,45
